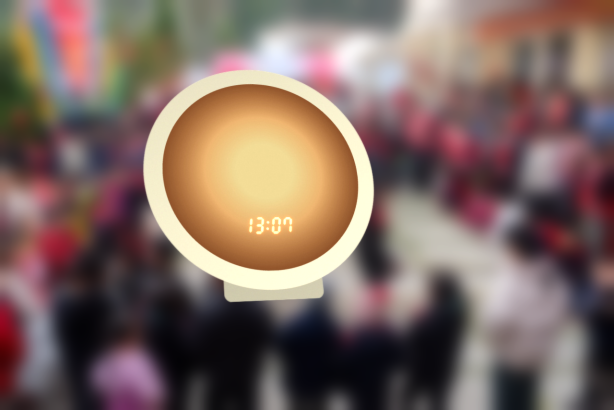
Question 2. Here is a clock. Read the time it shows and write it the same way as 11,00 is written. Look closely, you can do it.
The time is 13,07
